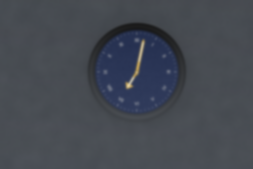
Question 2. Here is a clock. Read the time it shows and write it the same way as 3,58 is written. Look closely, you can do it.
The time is 7,02
